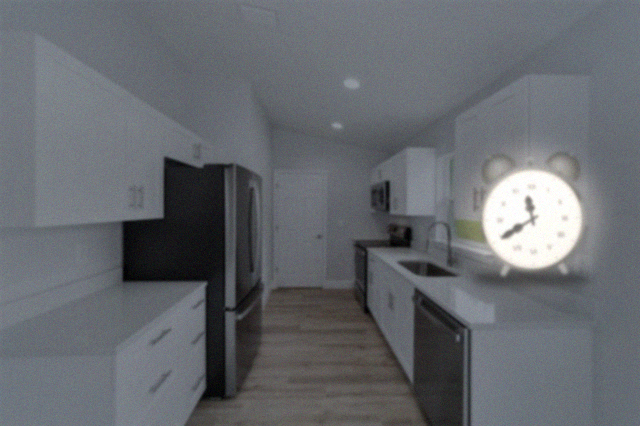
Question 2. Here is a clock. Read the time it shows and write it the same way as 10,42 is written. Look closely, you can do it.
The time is 11,40
